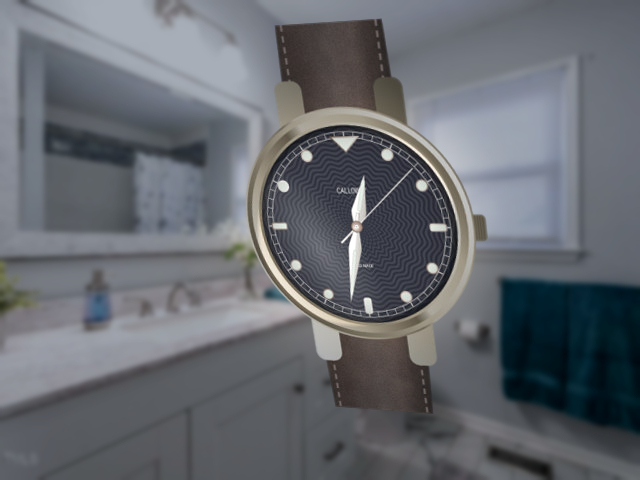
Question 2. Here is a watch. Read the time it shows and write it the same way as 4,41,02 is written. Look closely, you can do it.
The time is 12,32,08
